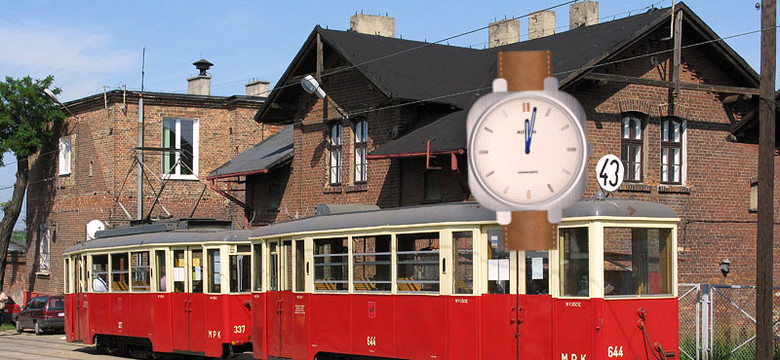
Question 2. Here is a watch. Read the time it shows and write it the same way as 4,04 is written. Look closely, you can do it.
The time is 12,02
